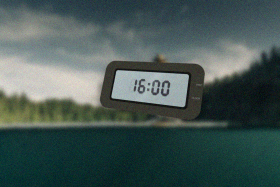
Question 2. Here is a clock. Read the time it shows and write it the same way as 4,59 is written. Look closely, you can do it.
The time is 16,00
